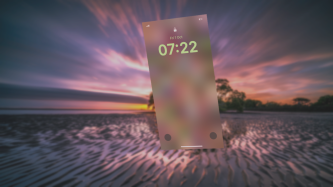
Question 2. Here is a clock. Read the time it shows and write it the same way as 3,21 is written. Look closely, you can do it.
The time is 7,22
